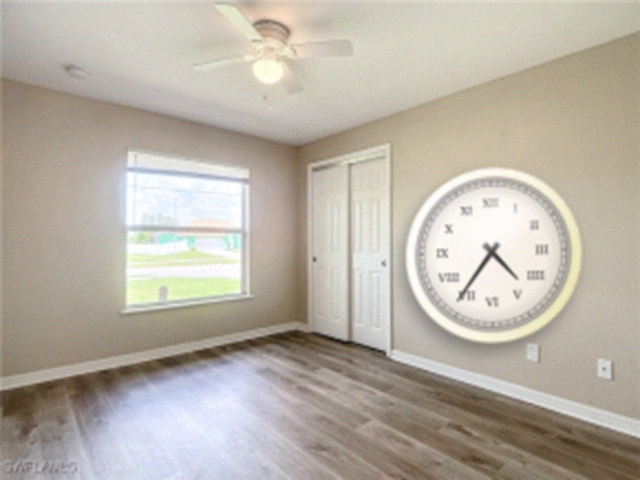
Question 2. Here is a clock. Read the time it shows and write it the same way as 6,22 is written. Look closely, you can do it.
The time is 4,36
